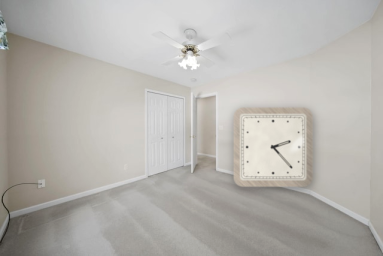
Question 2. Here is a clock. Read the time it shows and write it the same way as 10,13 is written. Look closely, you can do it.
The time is 2,23
